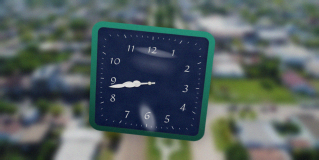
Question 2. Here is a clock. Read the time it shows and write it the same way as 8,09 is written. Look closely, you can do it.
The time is 8,43
